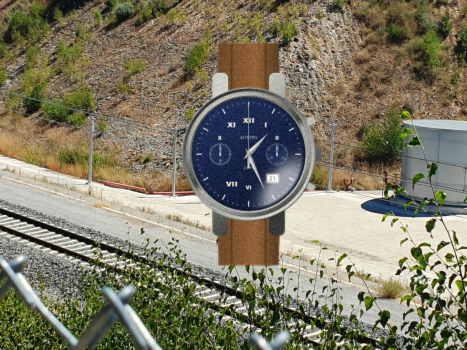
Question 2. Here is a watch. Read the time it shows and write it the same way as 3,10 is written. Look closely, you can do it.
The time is 1,26
